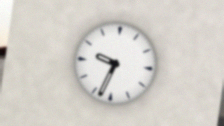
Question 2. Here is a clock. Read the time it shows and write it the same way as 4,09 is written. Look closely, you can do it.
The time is 9,33
